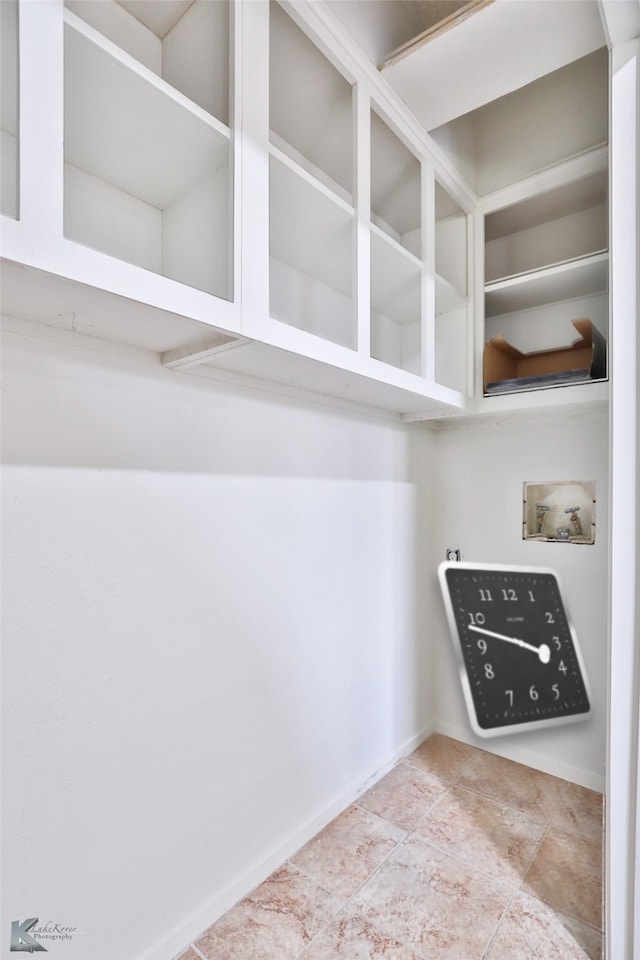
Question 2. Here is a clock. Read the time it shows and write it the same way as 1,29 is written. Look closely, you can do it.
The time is 3,48
